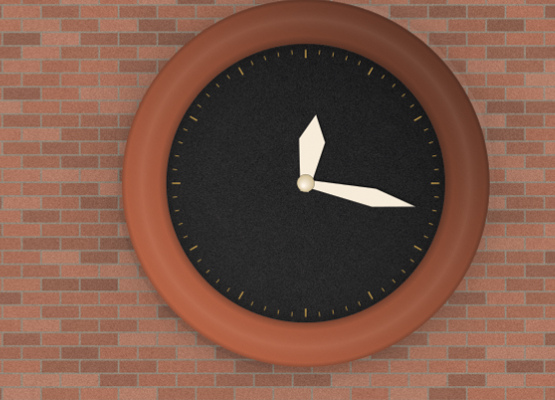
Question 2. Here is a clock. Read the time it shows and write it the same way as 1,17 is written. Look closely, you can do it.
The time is 12,17
